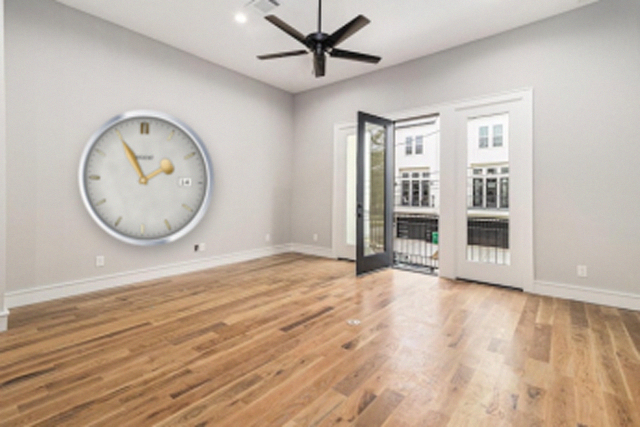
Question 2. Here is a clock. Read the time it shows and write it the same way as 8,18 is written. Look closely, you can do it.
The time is 1,55
